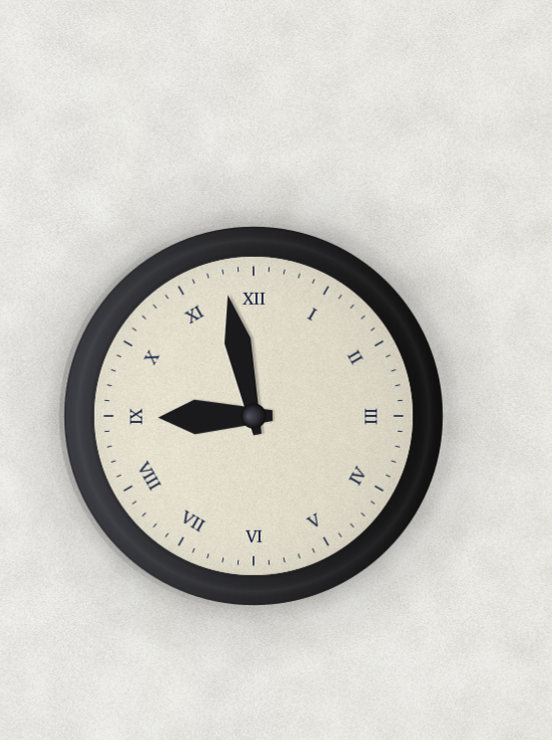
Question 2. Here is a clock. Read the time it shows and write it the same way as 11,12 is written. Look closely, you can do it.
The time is 8,58
